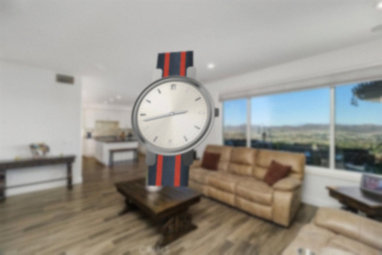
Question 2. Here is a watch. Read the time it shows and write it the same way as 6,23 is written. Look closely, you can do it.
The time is 2,43
